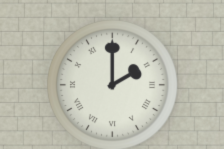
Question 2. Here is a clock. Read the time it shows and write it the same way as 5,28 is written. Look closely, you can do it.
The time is 2,00
